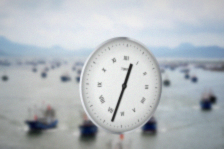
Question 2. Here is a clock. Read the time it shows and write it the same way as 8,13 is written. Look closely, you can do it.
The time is 12,33
